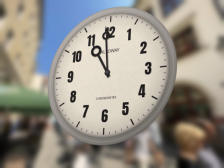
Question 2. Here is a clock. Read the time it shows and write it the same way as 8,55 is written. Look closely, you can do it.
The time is 10,59
